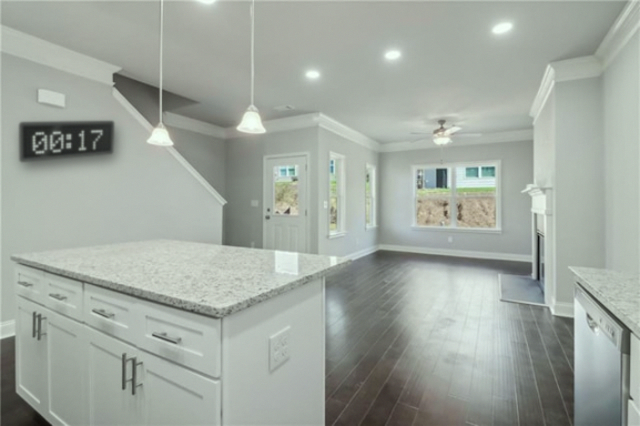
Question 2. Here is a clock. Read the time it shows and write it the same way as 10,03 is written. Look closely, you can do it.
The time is 0,17
